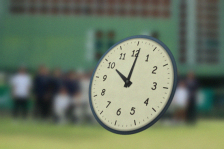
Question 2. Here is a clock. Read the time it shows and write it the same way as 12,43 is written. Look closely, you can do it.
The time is 10,01
